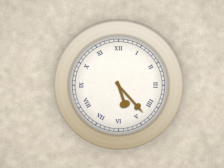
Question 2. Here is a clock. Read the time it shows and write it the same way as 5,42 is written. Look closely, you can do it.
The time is 5,23
